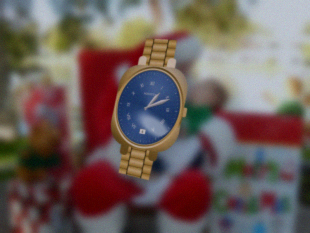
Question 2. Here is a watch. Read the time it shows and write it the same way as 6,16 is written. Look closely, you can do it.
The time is 1,11
